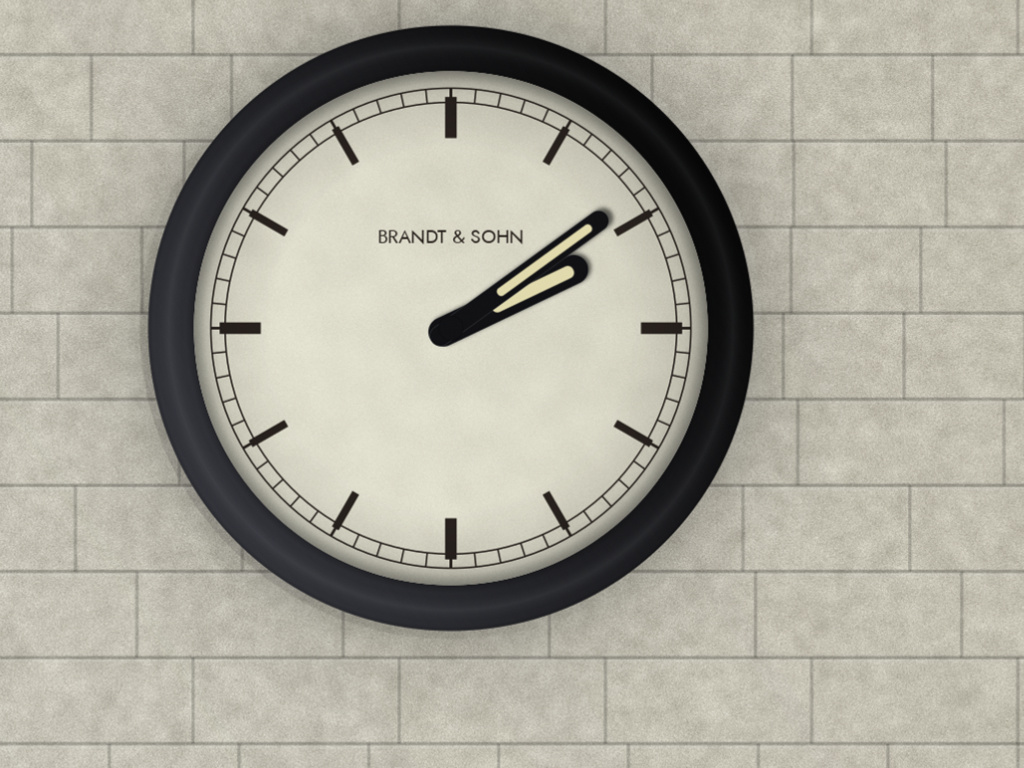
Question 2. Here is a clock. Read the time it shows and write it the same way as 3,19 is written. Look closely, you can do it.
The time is 2,09
